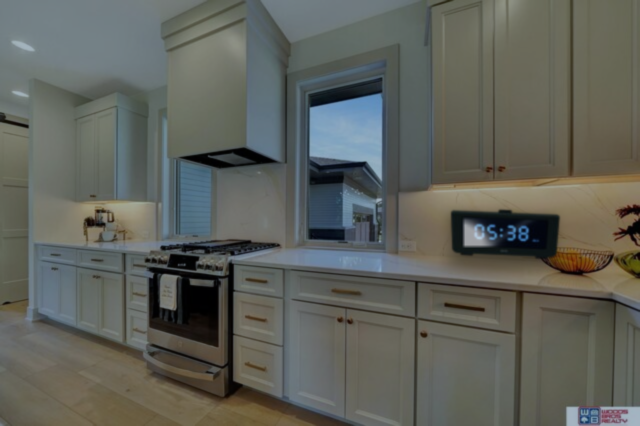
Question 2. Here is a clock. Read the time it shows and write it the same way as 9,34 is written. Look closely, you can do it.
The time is 5,38
